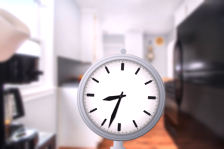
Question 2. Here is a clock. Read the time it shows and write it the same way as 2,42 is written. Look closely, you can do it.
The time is 8,33
